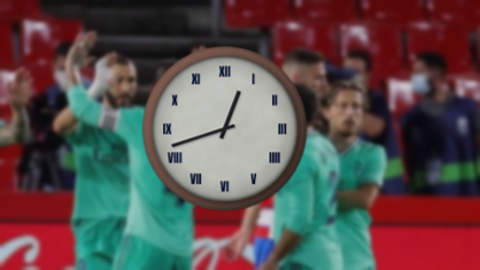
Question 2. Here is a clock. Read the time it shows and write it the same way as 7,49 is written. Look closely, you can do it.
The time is 12,42
